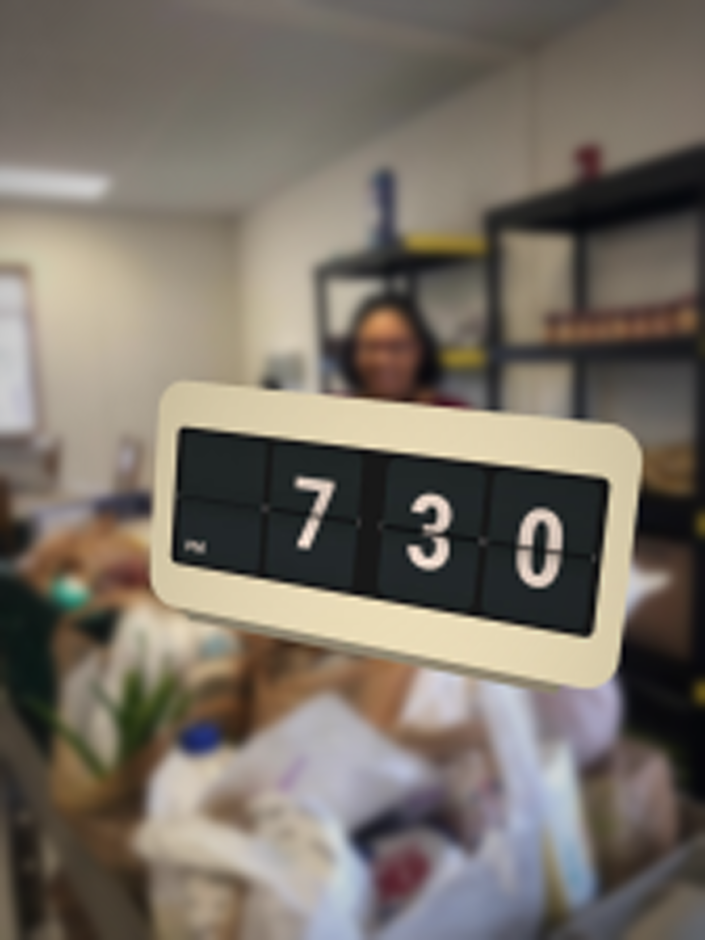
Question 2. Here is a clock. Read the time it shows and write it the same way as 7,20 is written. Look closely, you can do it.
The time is 7,30
